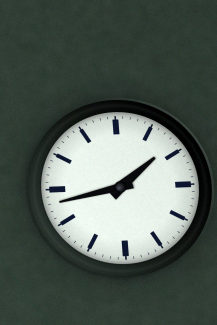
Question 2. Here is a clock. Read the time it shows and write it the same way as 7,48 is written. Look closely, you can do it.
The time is 1,43
